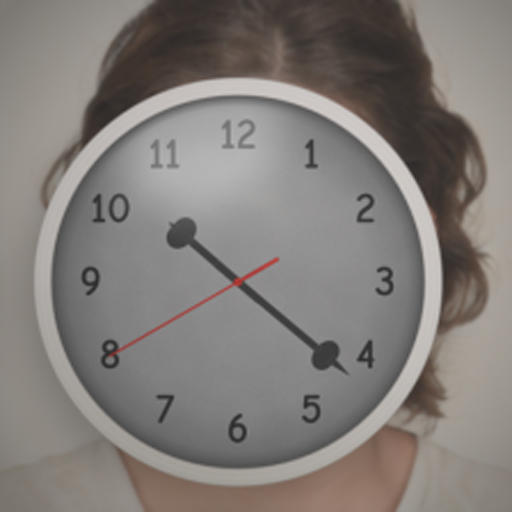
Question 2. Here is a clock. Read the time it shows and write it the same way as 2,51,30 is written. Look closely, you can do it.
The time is 10,21,40
